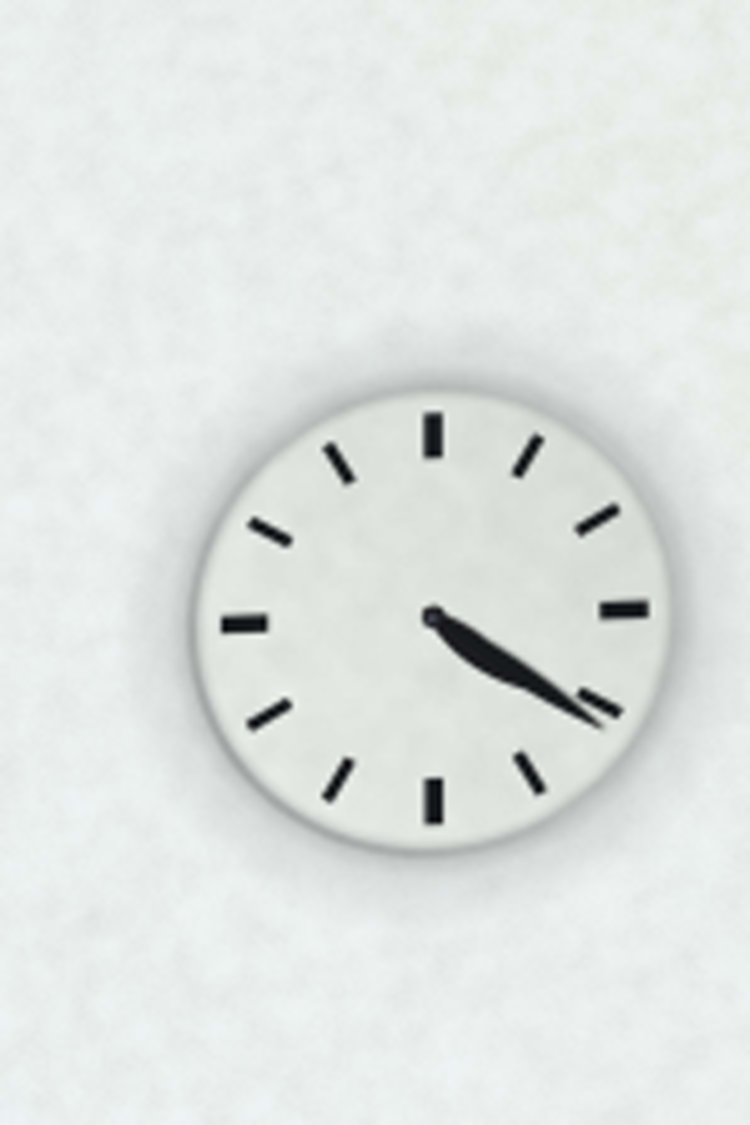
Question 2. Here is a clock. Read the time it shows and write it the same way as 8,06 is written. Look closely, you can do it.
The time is 4,21
